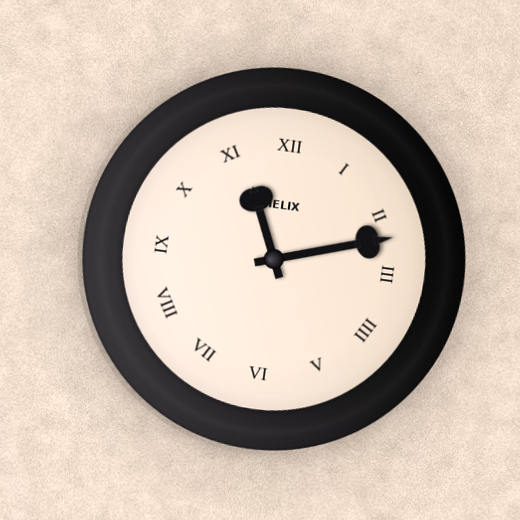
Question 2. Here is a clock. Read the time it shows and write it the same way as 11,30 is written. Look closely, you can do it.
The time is 11,12
